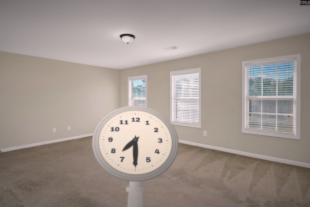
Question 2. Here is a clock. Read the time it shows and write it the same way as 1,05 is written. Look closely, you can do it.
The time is 7,30
